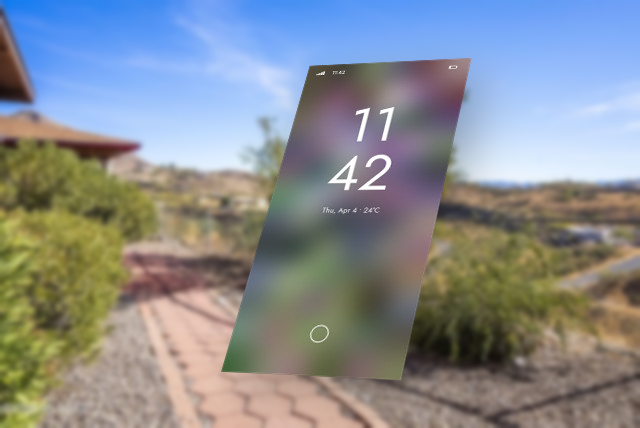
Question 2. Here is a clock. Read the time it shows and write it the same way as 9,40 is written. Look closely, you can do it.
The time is 11,42
